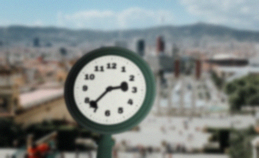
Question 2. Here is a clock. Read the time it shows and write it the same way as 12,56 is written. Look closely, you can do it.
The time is 2,37
